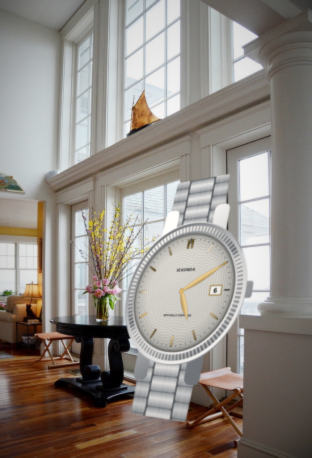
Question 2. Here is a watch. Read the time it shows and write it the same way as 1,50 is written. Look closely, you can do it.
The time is 5,10
